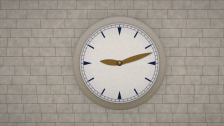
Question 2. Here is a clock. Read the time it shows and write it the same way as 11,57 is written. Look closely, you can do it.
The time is 9,12
